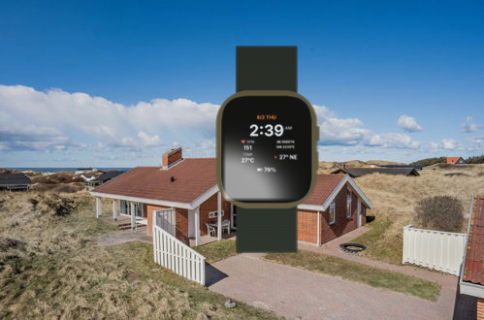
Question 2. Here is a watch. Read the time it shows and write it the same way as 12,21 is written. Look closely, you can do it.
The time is 2,39
